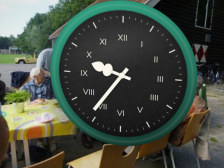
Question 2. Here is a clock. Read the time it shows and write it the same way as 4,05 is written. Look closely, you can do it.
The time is 9,36
